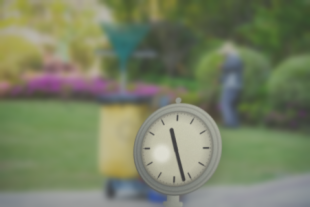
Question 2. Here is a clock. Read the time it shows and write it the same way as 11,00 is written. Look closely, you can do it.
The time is 11,27
